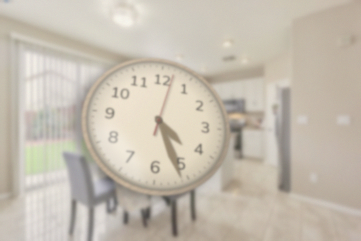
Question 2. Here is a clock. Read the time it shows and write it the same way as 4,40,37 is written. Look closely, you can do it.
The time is 4,26,02
